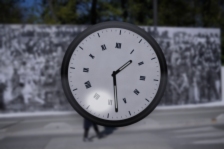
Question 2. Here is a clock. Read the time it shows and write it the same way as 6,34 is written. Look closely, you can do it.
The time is 1,28
